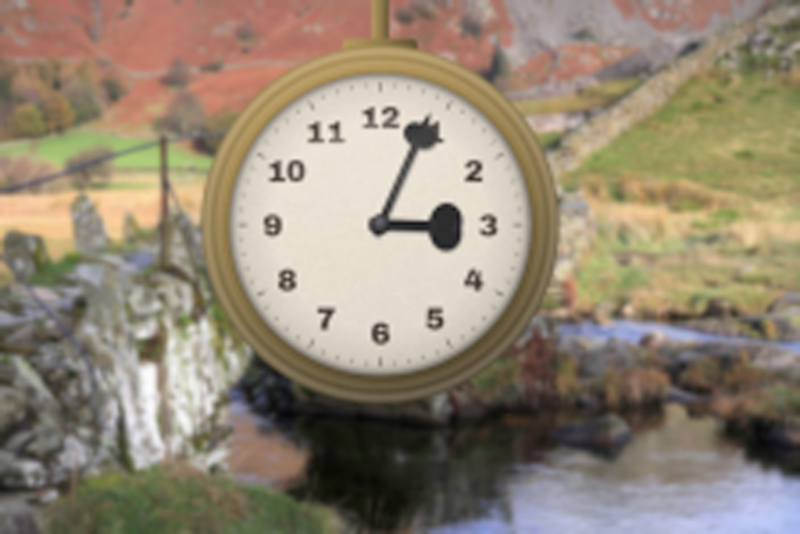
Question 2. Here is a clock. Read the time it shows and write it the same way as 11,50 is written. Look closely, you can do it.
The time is 3,04
